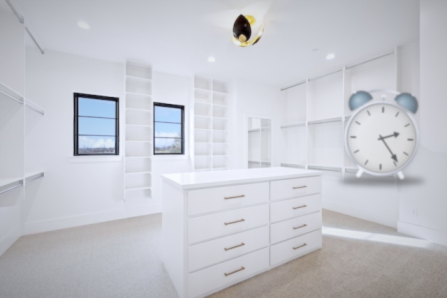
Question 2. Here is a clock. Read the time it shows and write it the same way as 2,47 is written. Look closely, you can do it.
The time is 2,24
